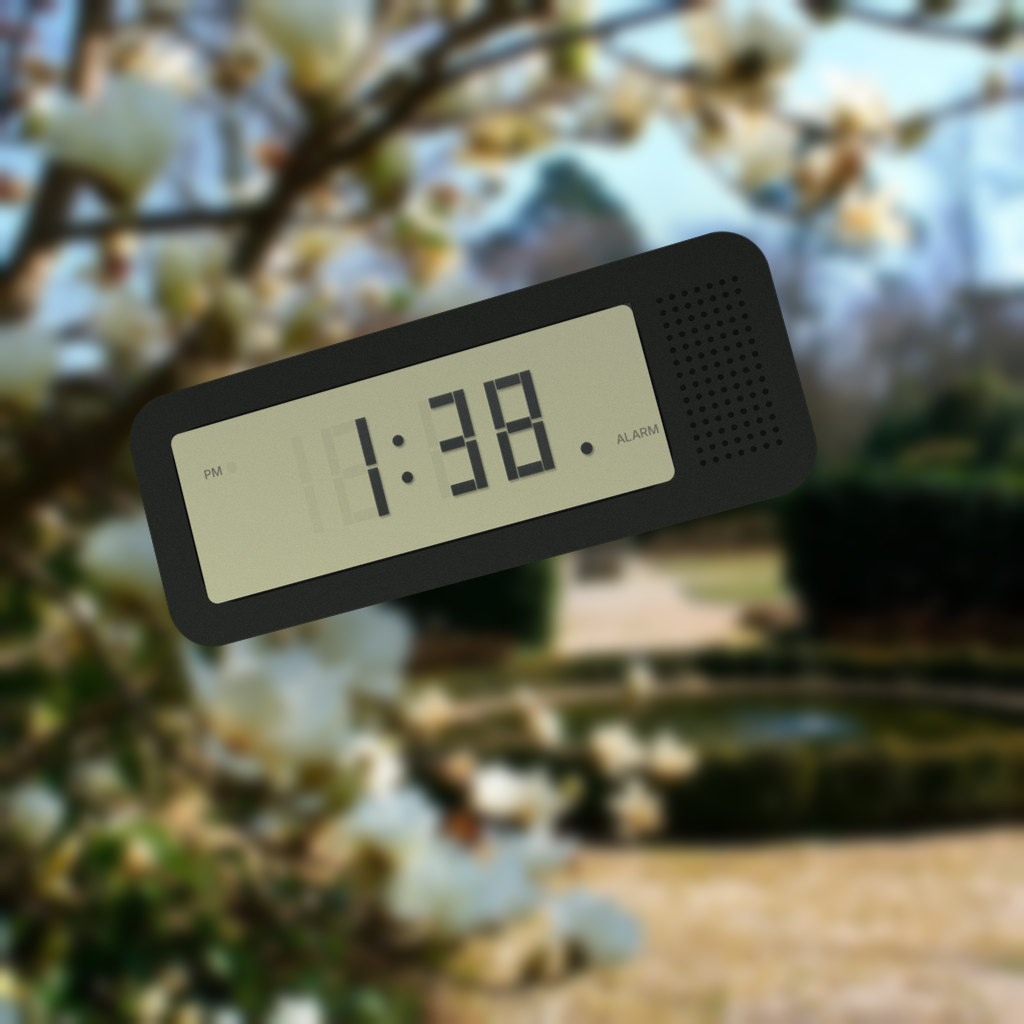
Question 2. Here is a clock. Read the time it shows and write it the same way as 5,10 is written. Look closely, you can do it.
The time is 1,38
